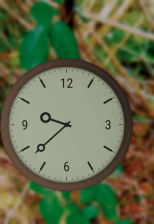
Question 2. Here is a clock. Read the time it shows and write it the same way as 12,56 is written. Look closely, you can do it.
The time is 9,38
